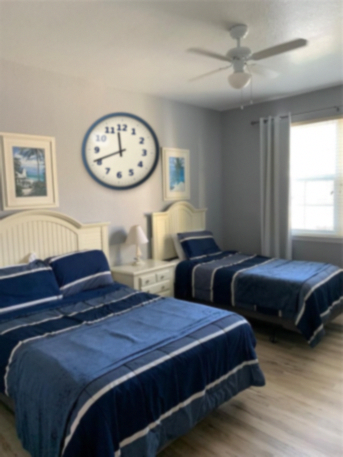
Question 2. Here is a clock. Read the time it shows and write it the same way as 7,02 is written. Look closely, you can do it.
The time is 11,41
